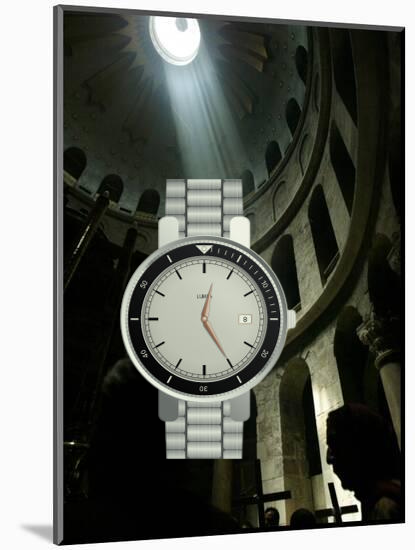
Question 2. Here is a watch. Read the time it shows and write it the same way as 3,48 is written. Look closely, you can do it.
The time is 12,25
